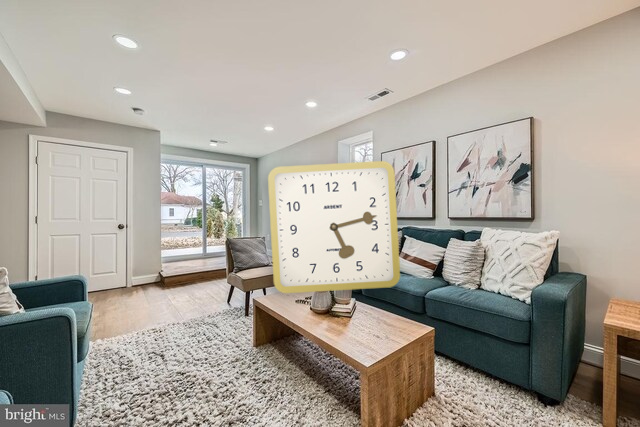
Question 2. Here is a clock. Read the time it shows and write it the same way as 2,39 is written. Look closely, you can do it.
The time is 5,13
